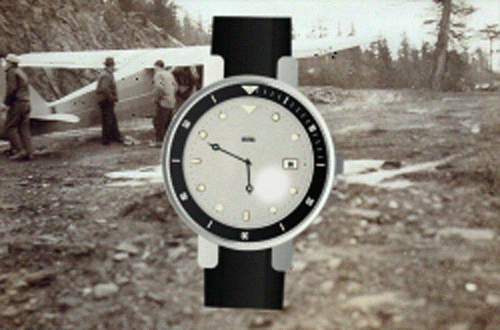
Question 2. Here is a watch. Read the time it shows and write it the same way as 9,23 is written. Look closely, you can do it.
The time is 5,49
